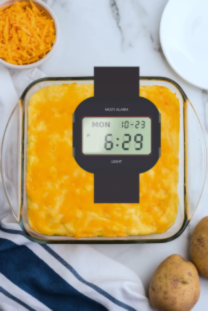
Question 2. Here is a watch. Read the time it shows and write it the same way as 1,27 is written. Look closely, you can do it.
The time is 6,29
